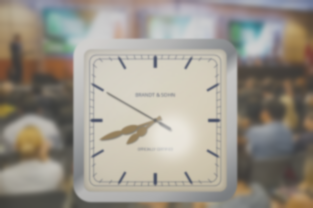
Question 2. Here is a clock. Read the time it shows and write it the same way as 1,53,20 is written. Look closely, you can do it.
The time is 7,41,50
